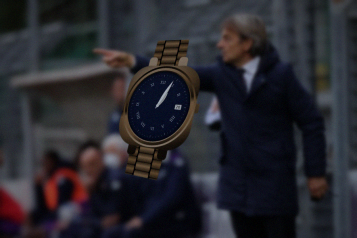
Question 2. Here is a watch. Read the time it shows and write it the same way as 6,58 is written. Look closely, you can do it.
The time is 1,04
